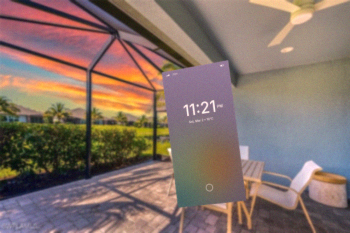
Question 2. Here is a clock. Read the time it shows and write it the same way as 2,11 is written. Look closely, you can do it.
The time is 11,21
